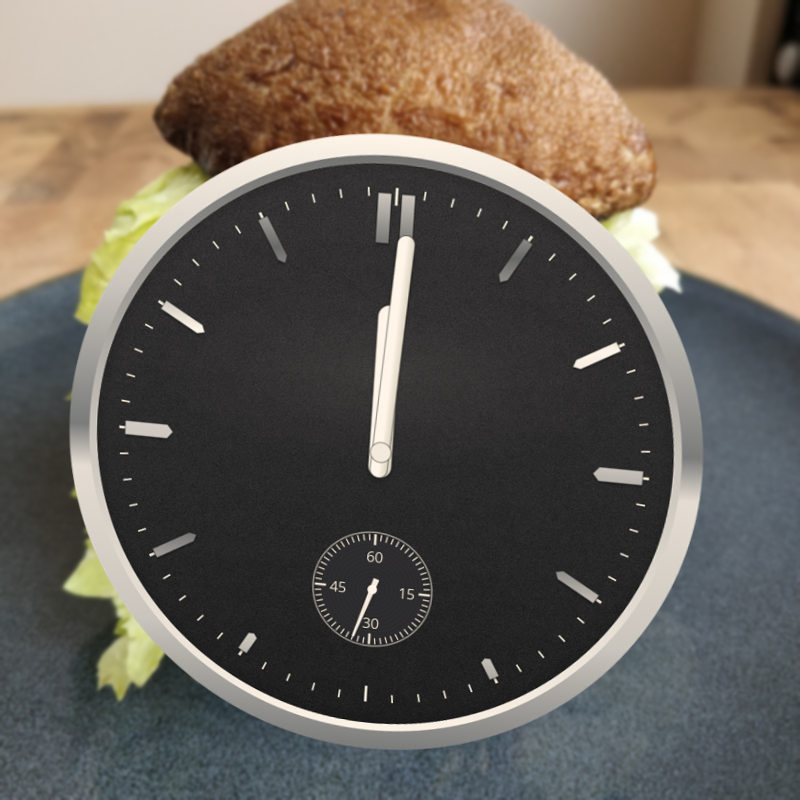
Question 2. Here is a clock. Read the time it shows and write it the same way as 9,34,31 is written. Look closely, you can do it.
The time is 12,00,33
